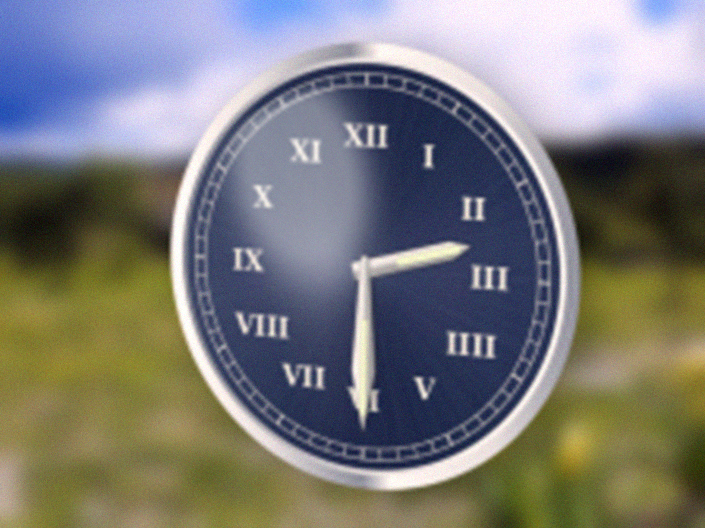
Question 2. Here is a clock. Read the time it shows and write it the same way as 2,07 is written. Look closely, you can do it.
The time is 2,30
